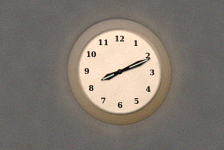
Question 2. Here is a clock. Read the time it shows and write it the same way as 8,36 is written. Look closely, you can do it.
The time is 8,11
